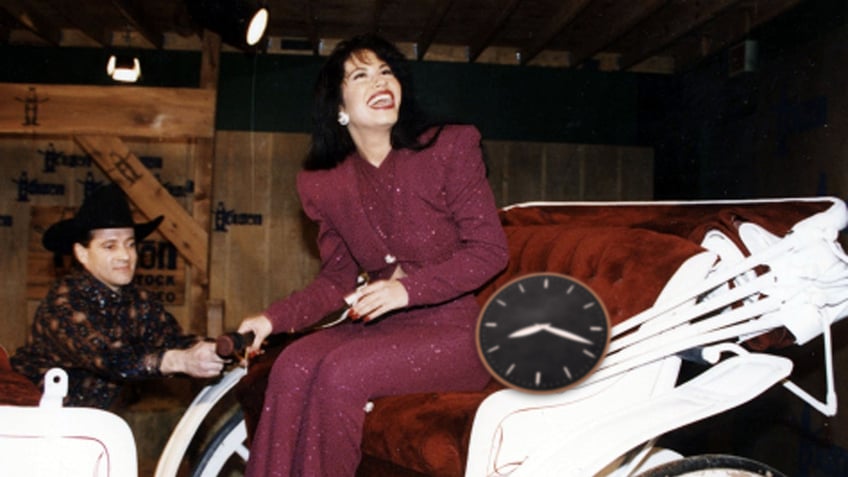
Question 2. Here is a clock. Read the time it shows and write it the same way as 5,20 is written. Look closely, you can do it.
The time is 8,18
